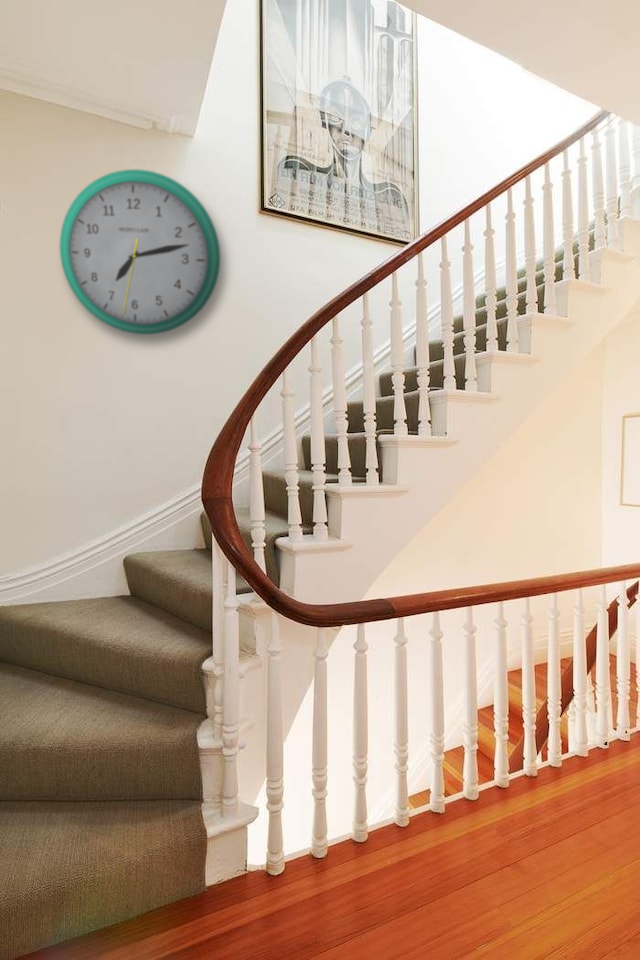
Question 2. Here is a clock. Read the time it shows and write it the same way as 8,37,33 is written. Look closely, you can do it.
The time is 7,12,32
